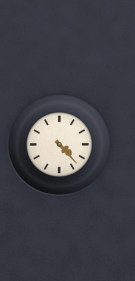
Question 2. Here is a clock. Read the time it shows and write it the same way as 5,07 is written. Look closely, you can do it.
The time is 4,23
